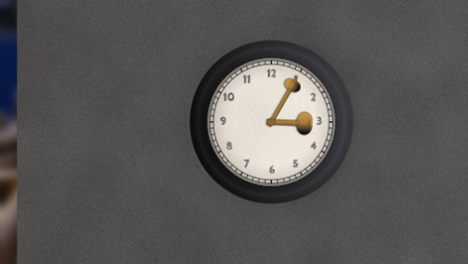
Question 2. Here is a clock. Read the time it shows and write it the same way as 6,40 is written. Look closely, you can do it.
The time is 3,05
